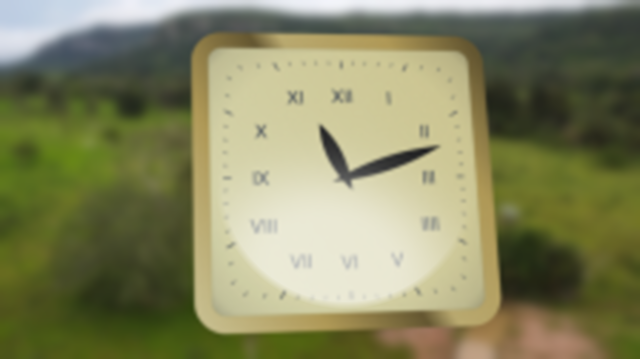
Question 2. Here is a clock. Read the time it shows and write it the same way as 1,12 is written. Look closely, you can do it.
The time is 11,12
